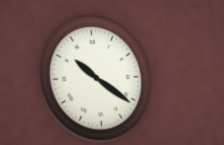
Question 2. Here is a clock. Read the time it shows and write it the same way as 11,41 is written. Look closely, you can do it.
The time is 10,21
